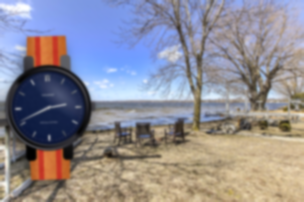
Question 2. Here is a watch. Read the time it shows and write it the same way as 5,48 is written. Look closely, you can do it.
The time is 2,41
